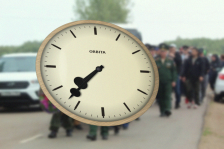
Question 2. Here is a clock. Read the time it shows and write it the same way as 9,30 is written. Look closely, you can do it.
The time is 7,37
